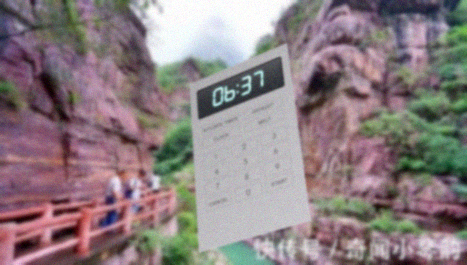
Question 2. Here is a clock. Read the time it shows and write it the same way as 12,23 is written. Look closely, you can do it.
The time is 6,37
